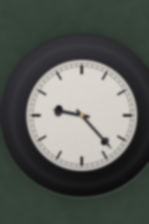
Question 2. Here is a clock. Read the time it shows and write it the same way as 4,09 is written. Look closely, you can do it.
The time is 9,23
